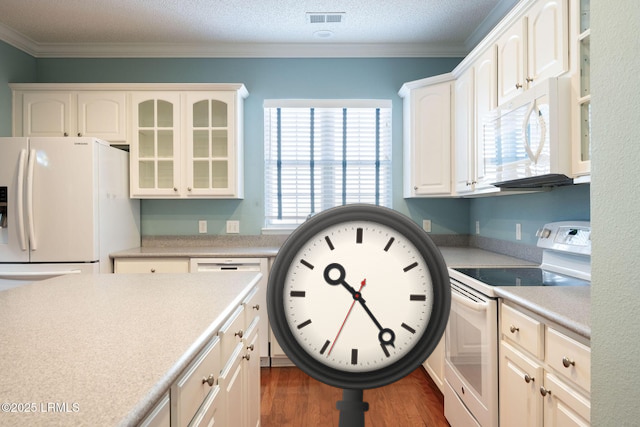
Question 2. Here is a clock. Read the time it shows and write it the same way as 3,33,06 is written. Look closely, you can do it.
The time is 10,23,34
